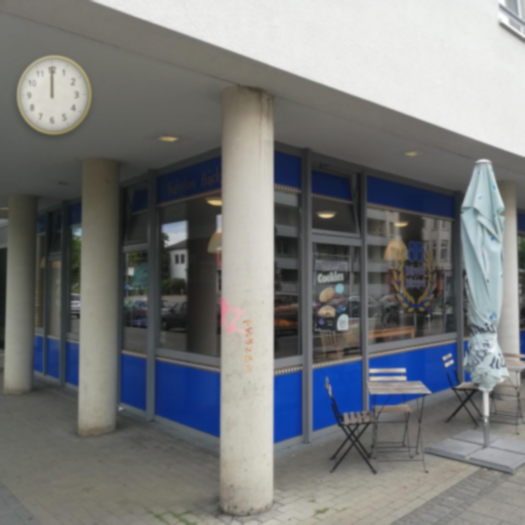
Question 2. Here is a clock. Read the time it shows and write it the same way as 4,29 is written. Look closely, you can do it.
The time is 12,00
